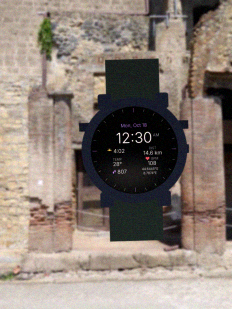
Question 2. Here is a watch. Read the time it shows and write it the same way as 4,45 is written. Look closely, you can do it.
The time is 12,30
